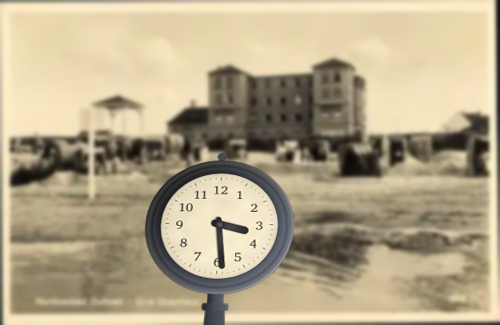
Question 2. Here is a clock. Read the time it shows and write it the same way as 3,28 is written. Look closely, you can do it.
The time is 3,29
